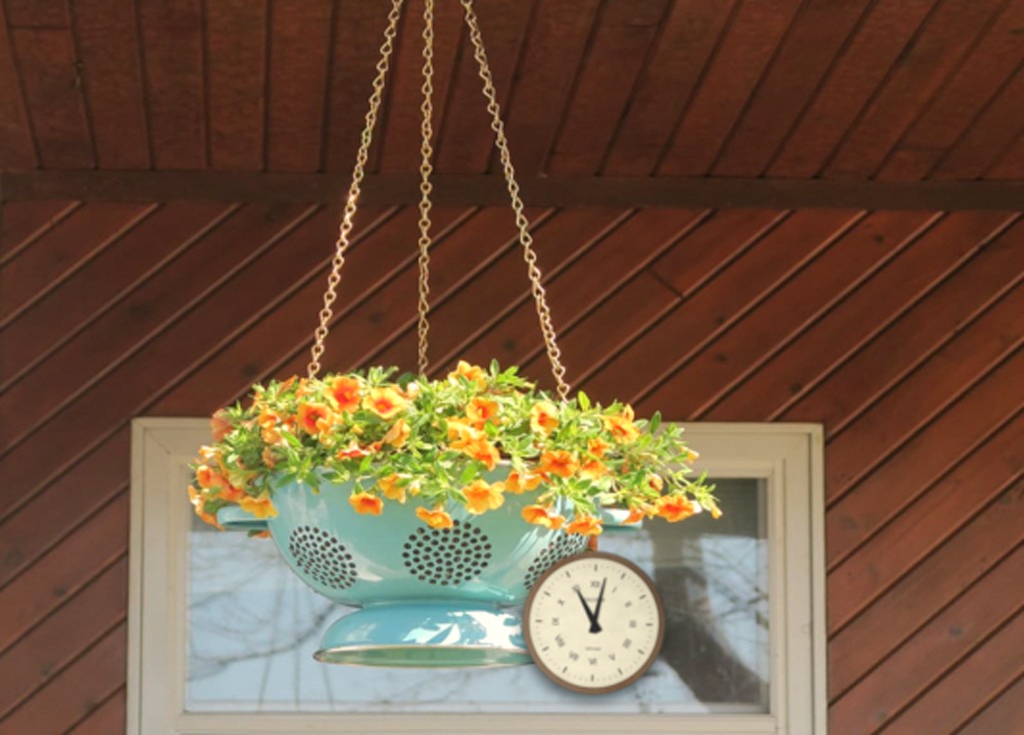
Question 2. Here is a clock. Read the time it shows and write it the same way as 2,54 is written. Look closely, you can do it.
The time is 11,02
